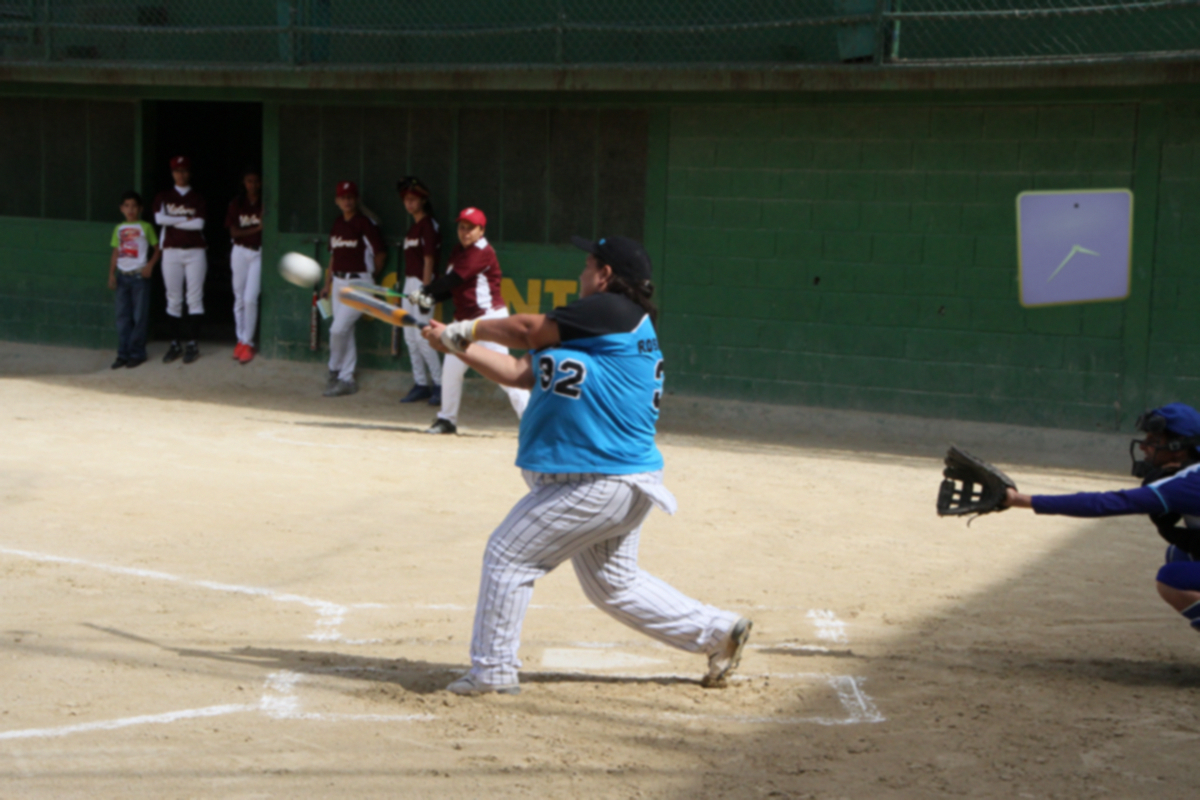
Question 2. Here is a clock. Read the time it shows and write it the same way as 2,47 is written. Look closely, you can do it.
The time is 3,37
